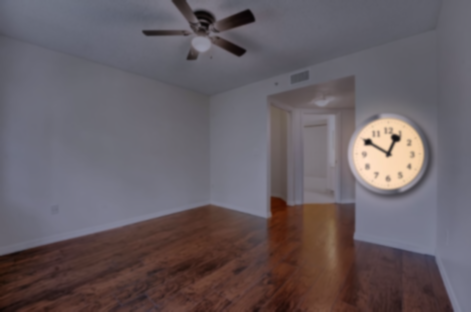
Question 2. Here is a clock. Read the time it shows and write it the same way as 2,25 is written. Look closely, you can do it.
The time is 12,50
